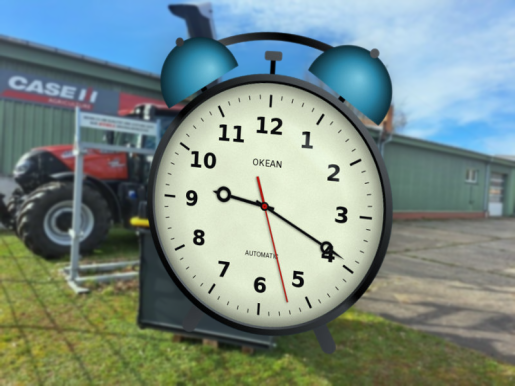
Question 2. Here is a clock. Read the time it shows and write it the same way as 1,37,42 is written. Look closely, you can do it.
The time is 9,19,27
